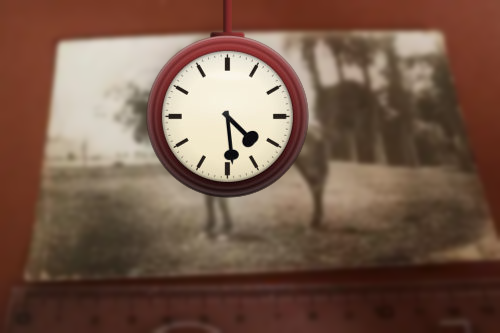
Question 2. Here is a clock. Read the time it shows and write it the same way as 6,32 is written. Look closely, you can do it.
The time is 4,29
